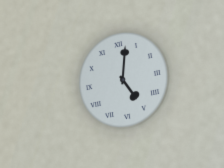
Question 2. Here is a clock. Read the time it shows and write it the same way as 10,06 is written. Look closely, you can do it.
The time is 5,02
